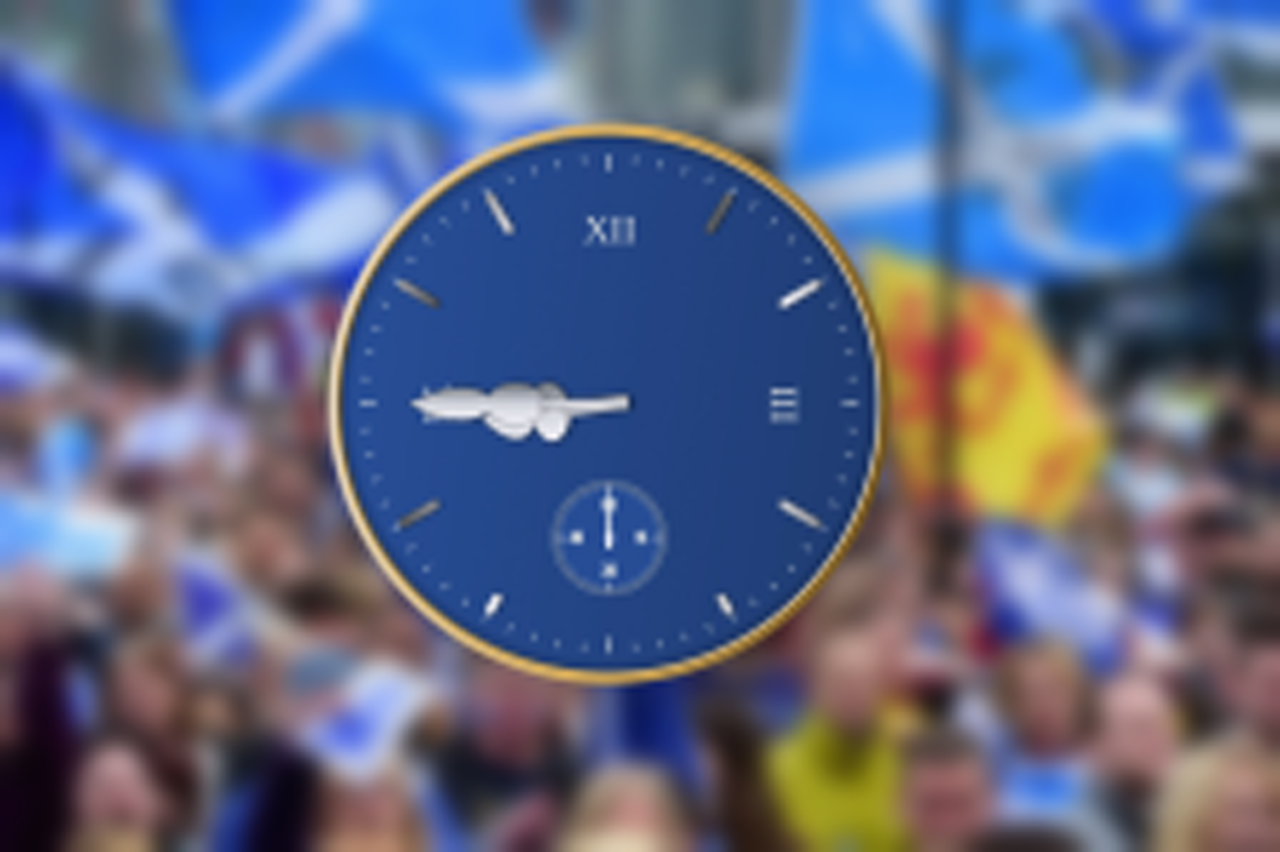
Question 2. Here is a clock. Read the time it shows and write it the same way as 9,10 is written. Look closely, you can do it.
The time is 8,45
